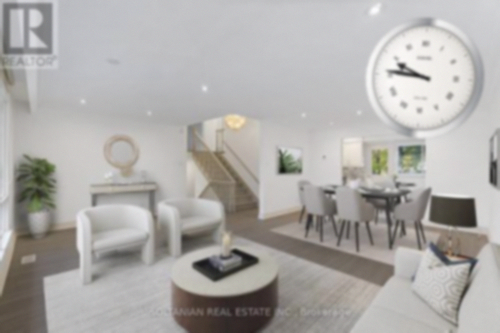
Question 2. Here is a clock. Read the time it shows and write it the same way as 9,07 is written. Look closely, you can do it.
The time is 9,46
